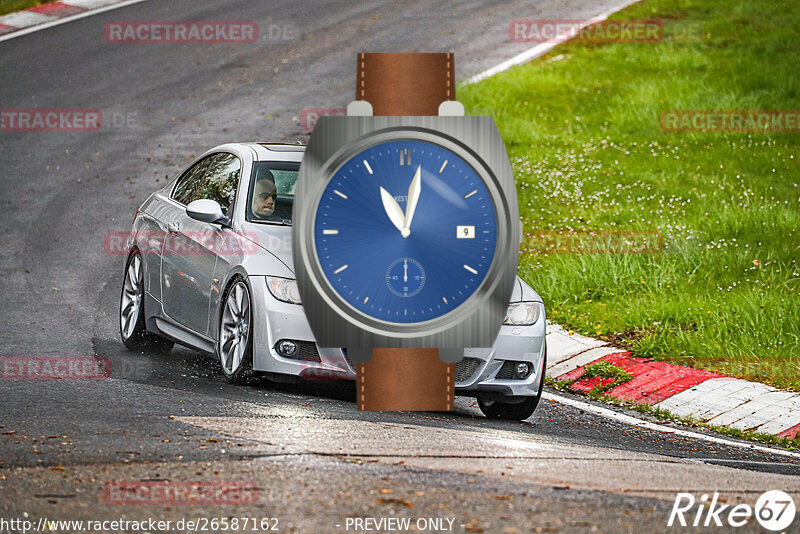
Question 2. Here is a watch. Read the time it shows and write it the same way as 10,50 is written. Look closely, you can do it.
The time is 11,02
